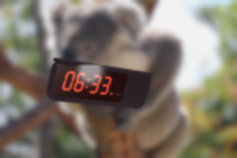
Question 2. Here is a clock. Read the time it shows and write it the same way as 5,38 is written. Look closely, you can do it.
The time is 6,33
